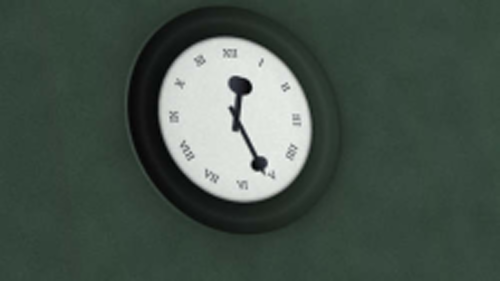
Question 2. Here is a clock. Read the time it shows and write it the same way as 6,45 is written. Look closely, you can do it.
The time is 12,26
